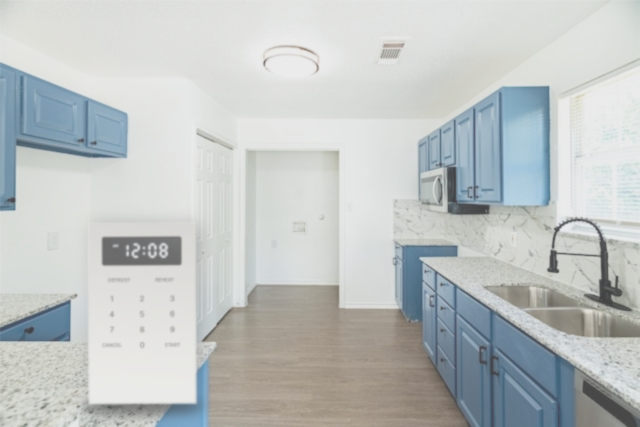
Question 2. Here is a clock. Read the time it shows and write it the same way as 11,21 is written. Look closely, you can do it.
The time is 12,08
